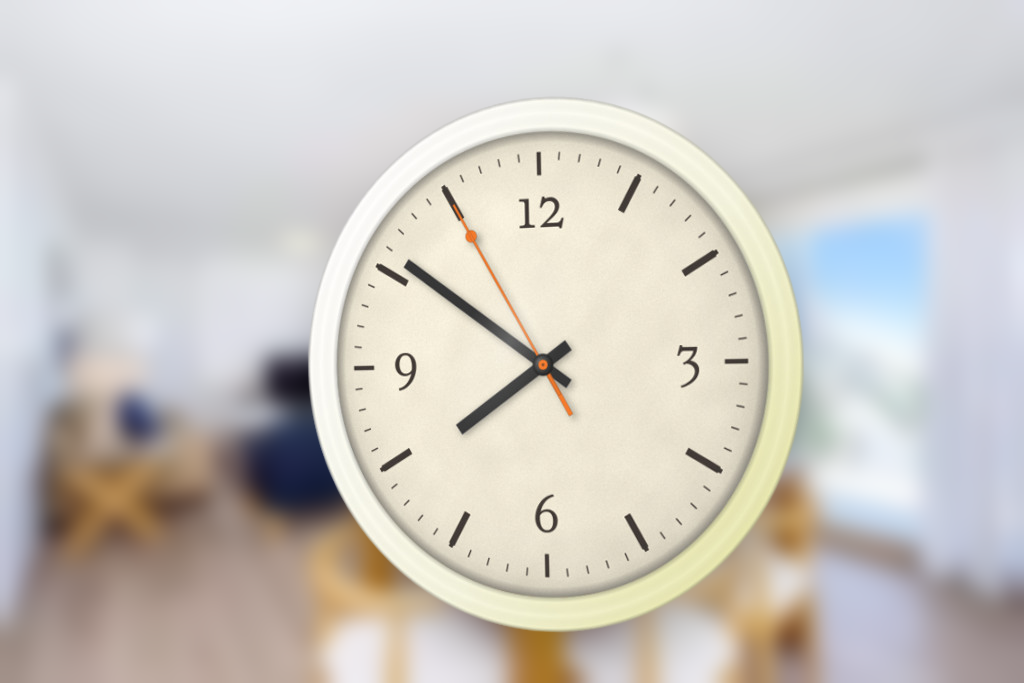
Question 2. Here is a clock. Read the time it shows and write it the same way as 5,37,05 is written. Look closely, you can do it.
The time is 7,50,55
